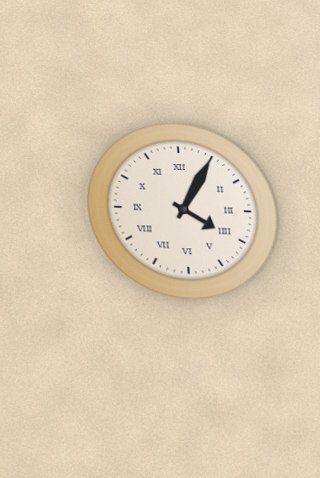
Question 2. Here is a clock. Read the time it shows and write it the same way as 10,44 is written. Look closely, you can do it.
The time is 4,05
